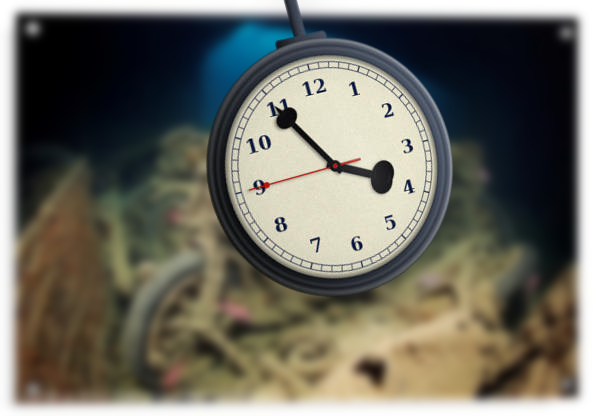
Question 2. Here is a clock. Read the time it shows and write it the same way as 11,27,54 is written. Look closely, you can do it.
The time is 3,54,45
